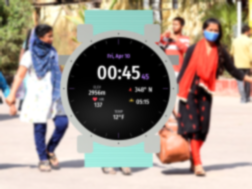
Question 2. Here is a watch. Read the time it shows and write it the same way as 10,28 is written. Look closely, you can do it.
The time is 0,45
